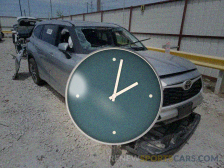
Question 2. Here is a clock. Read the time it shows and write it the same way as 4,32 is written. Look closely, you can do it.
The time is 2,02
